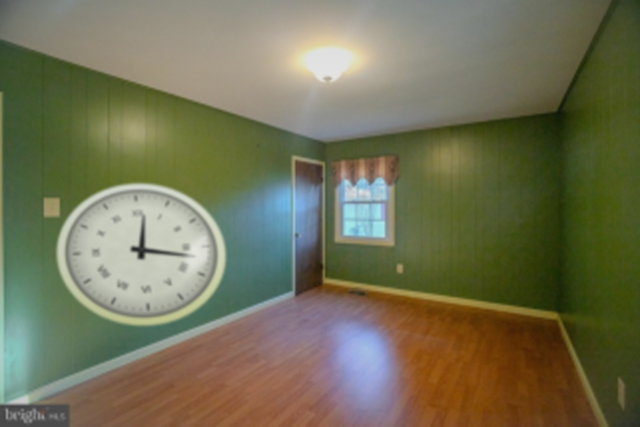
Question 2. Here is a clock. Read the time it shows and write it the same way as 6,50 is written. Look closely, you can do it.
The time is 12,17
